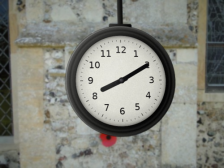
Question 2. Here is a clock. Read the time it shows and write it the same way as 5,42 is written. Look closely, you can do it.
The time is 8,10
